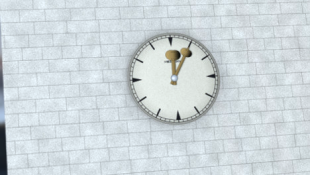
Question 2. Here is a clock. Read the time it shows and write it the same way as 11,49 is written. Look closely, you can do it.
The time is 12,05
